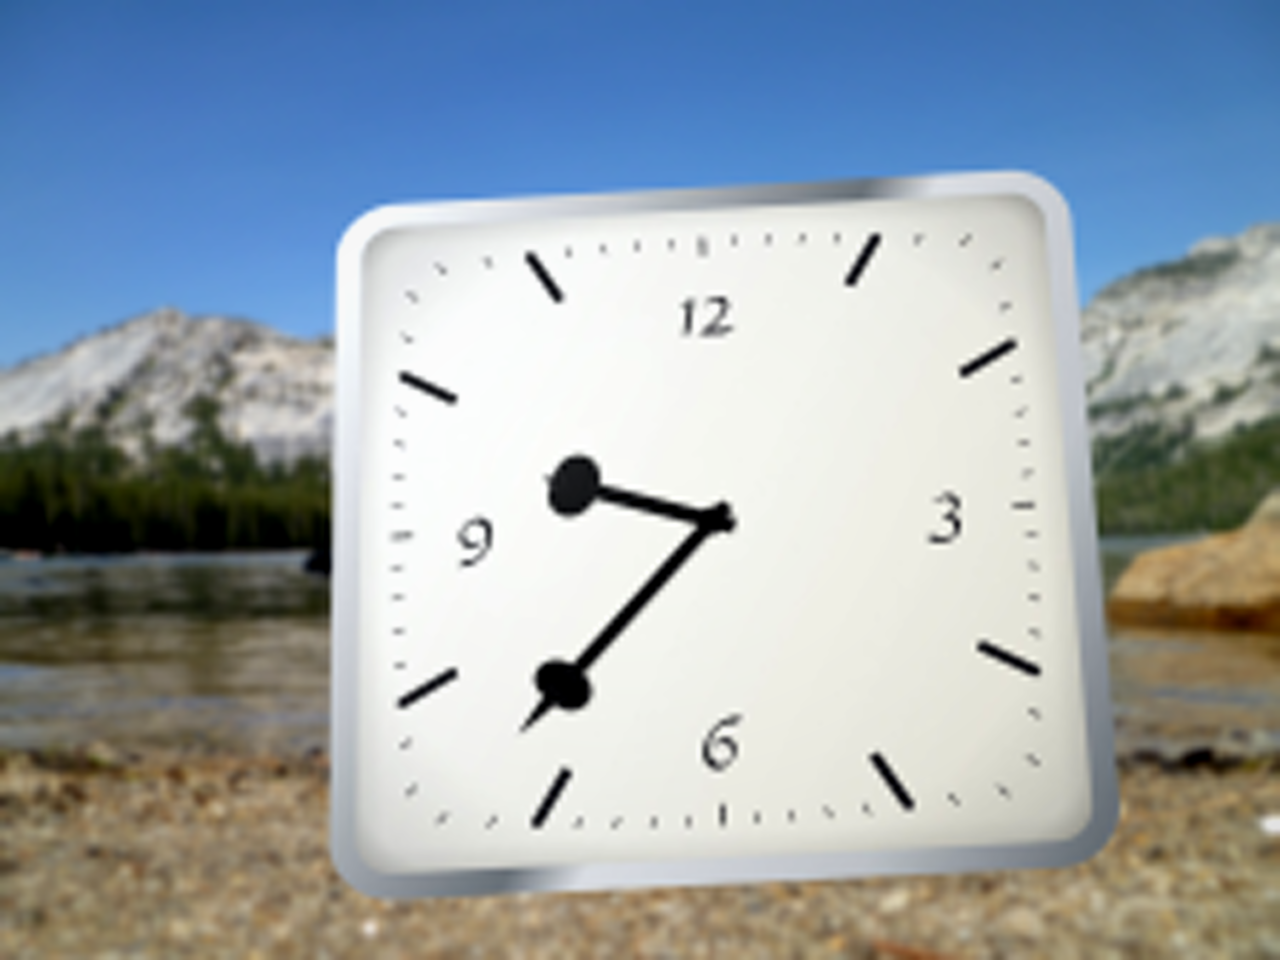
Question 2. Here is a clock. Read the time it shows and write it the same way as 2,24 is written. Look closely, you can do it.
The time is 9,37
